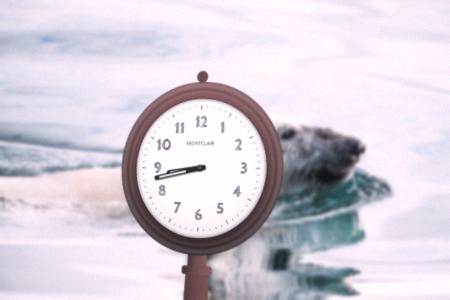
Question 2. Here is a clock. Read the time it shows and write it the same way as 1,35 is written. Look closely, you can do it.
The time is 8,43
